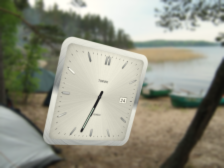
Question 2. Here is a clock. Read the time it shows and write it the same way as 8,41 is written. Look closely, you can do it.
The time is 6,33
